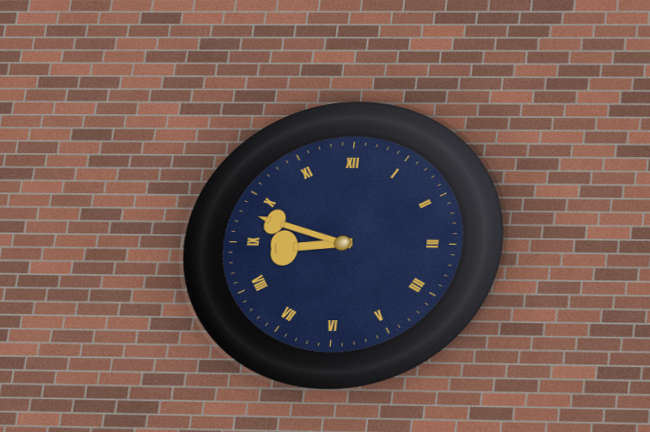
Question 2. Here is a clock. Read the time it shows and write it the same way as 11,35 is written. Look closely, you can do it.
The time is 8,48
